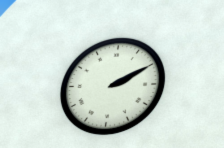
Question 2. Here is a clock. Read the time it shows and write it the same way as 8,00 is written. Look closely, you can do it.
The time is 2,10
